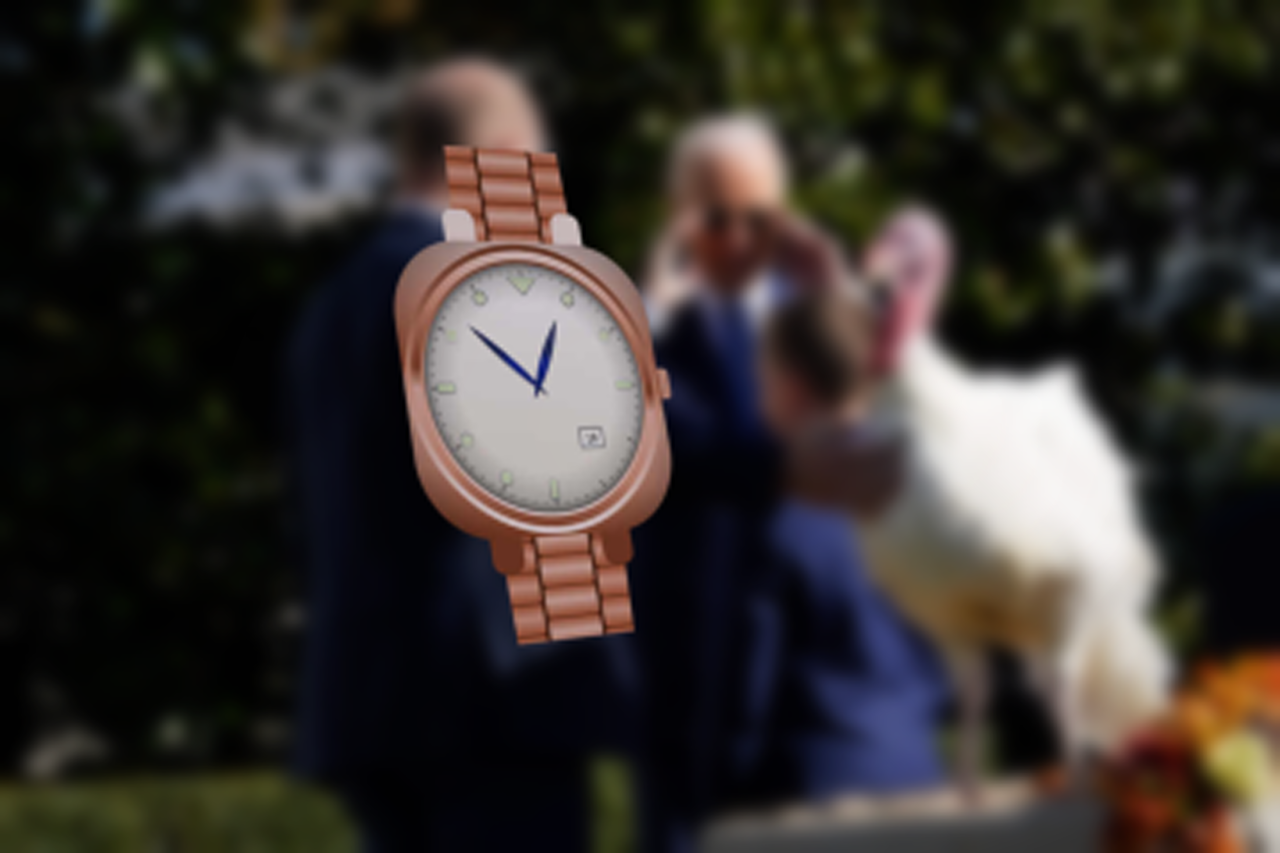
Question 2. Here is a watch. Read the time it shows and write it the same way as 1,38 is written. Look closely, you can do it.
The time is 12,52
